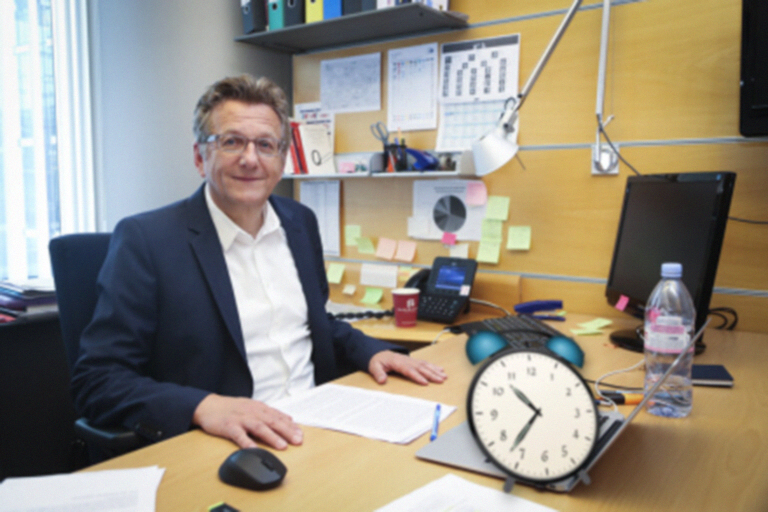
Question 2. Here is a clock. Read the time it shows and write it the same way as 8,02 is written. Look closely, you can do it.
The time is 10,37
